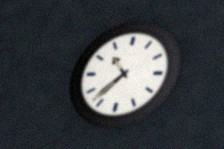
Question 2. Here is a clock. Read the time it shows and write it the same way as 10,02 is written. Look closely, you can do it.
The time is 10,37
